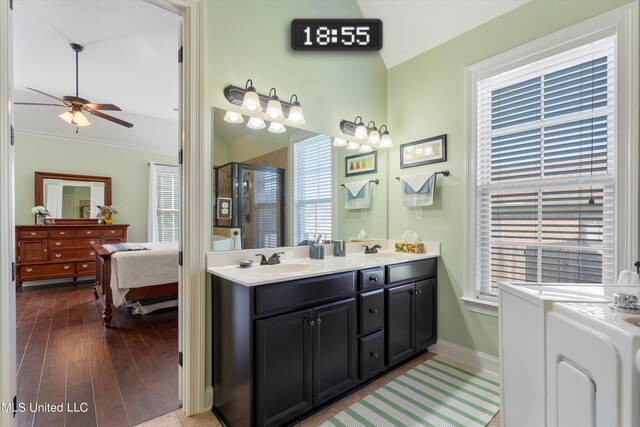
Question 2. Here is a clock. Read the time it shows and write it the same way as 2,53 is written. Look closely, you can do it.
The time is 18,55
